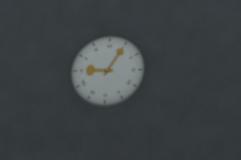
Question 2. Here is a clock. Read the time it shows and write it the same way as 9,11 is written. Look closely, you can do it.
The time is 9,05
